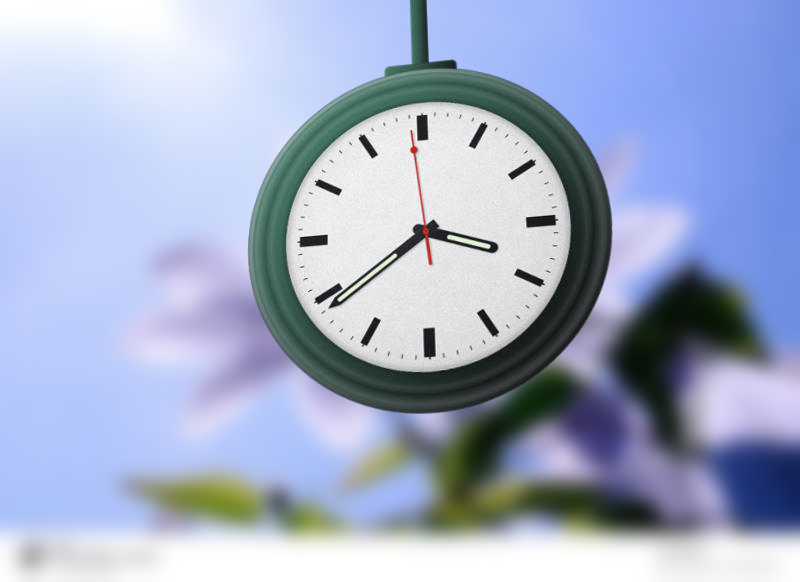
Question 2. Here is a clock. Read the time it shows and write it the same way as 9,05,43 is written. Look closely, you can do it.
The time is 3,38,59
